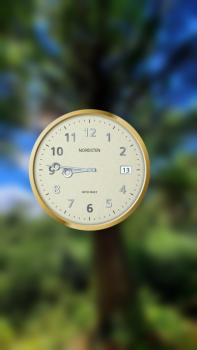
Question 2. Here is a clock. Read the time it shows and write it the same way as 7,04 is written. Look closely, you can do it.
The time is 8,46
